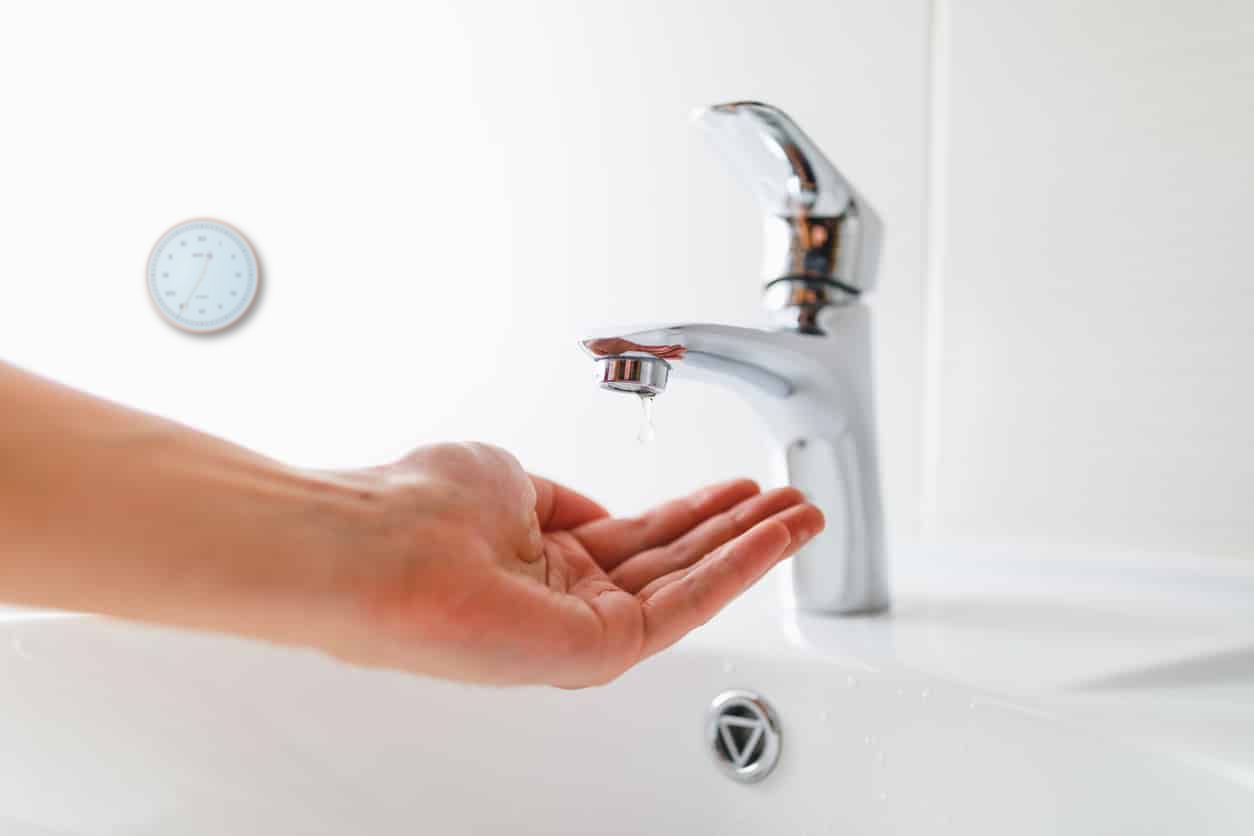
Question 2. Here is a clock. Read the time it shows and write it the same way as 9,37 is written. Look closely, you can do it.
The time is 12,35
